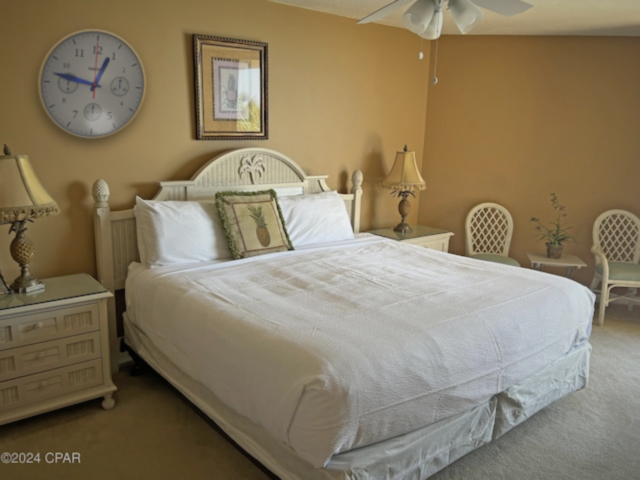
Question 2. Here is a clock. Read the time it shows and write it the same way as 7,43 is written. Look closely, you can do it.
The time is 12,47
